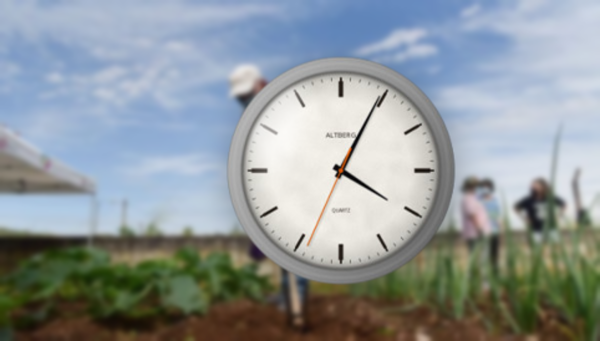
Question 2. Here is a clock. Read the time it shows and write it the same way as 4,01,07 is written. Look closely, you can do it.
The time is 4,04,34
